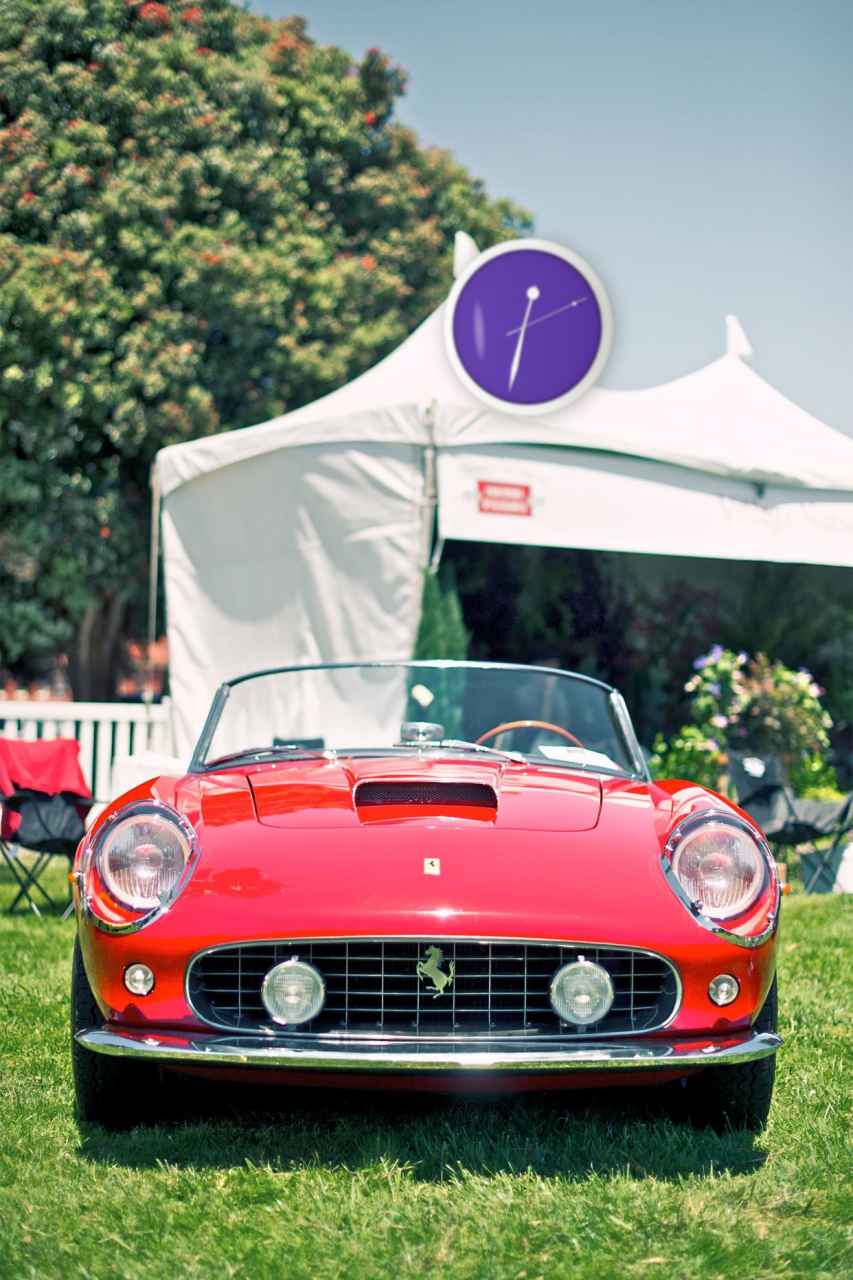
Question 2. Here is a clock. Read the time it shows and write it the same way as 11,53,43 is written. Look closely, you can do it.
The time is 12,32,11
